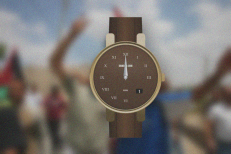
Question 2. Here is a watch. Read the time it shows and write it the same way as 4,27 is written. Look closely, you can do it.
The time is 12,00
